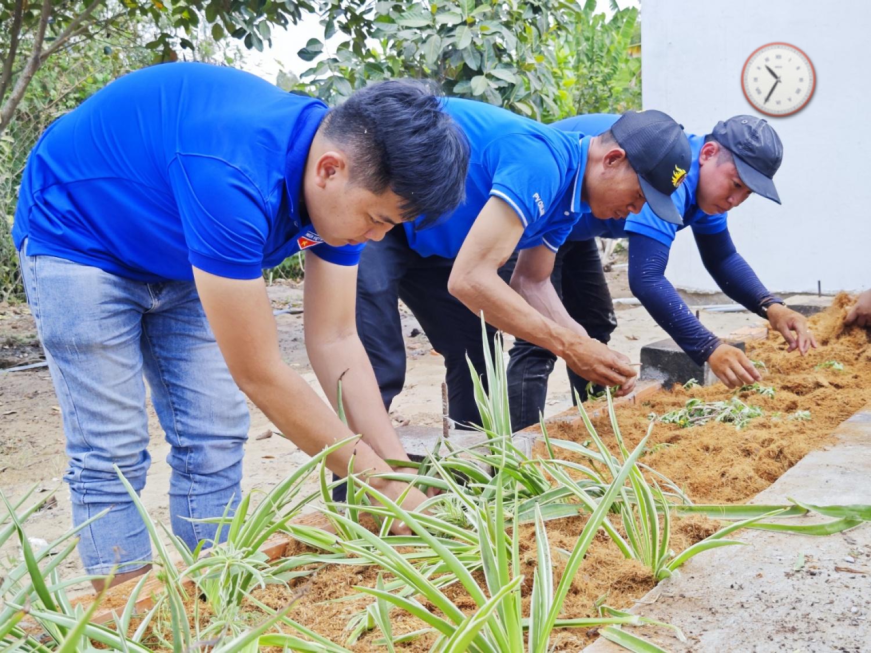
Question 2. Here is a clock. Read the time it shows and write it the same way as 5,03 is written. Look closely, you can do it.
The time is 10,35
